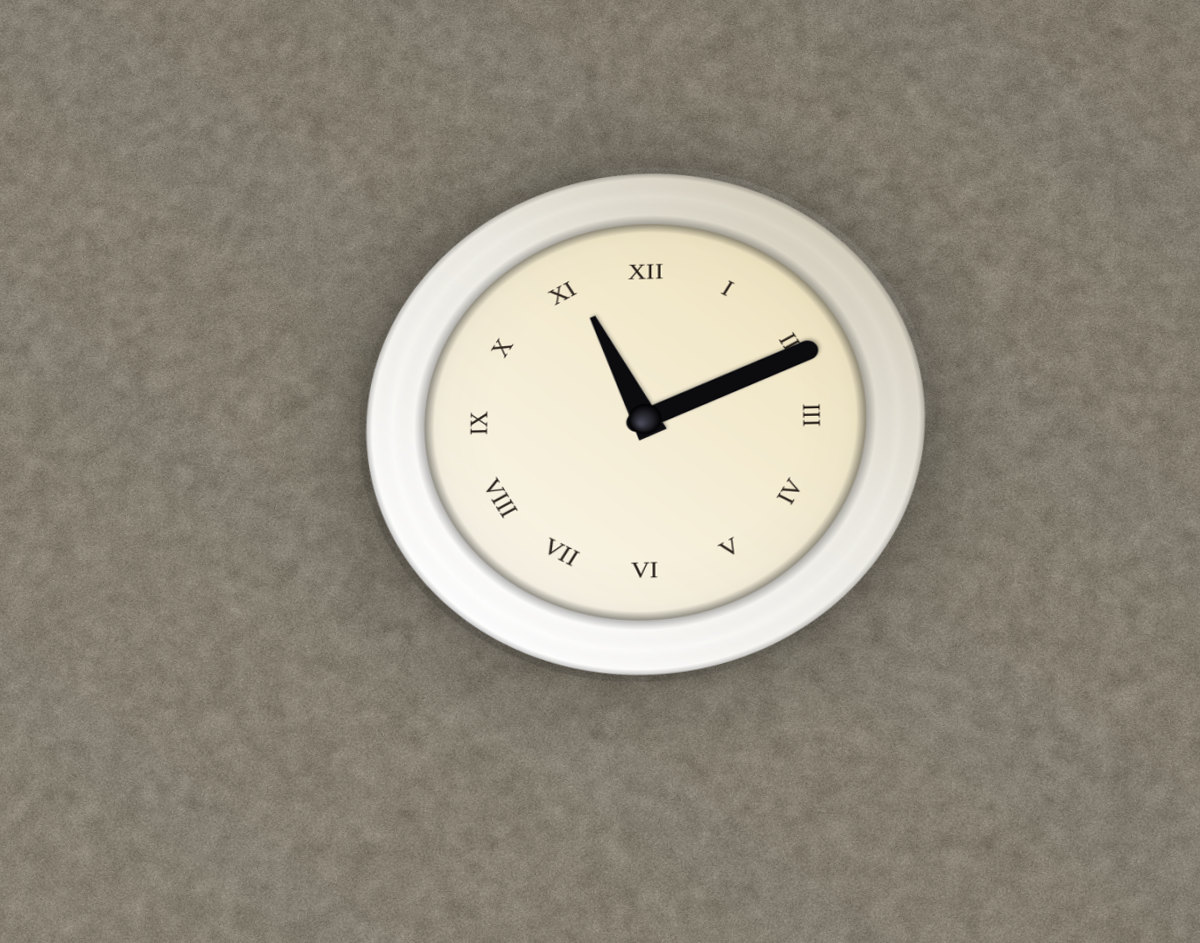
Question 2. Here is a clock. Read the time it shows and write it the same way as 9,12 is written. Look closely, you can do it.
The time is 11,11
